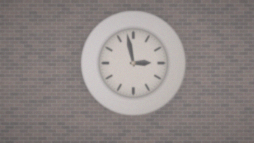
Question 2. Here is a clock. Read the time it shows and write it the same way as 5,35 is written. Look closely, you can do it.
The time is 2,58
